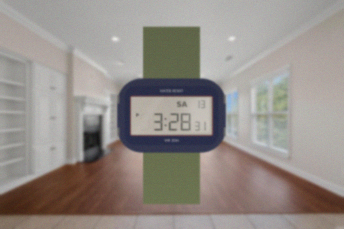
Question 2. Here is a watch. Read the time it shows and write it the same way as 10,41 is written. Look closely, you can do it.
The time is 3,28
